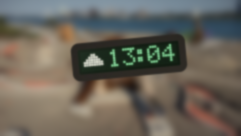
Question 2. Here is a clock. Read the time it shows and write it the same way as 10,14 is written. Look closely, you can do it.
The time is 13,04
